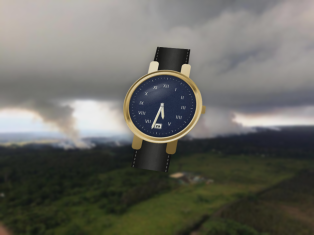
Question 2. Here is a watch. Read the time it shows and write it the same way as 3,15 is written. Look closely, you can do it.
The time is 5,32
